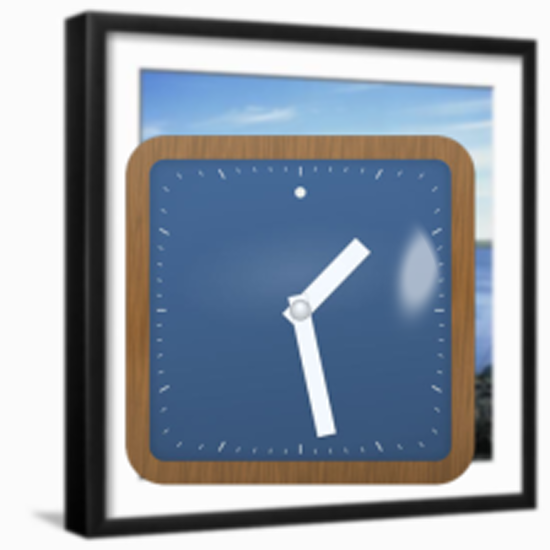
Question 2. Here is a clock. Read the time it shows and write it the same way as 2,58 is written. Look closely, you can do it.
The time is 1,28
